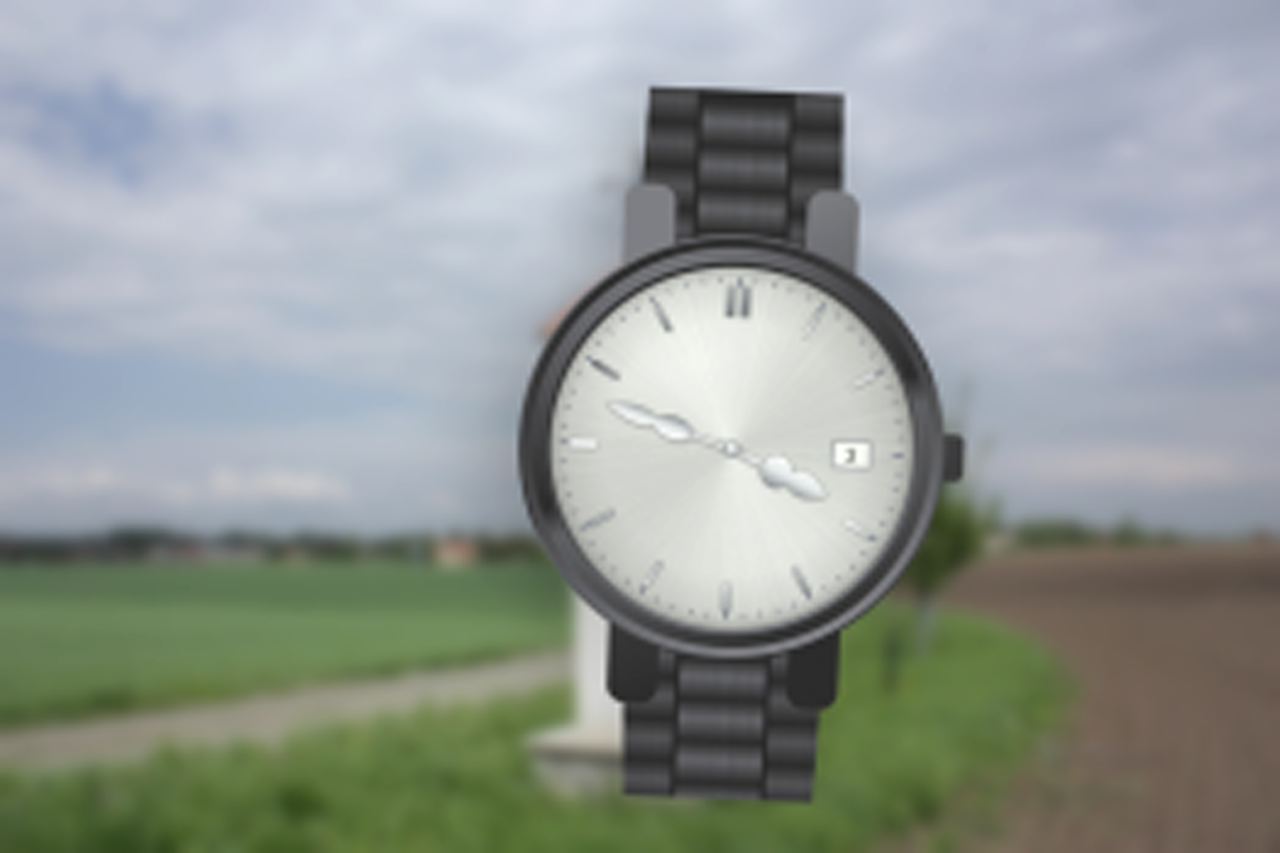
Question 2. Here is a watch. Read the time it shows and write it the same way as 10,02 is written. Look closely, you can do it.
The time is 3,48
